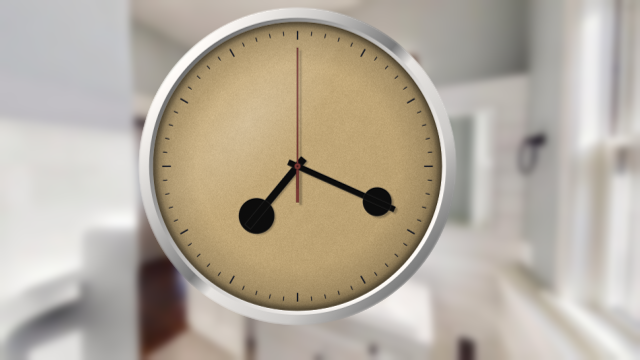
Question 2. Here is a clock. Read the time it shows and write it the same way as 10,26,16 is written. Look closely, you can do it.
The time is 7,19,00
